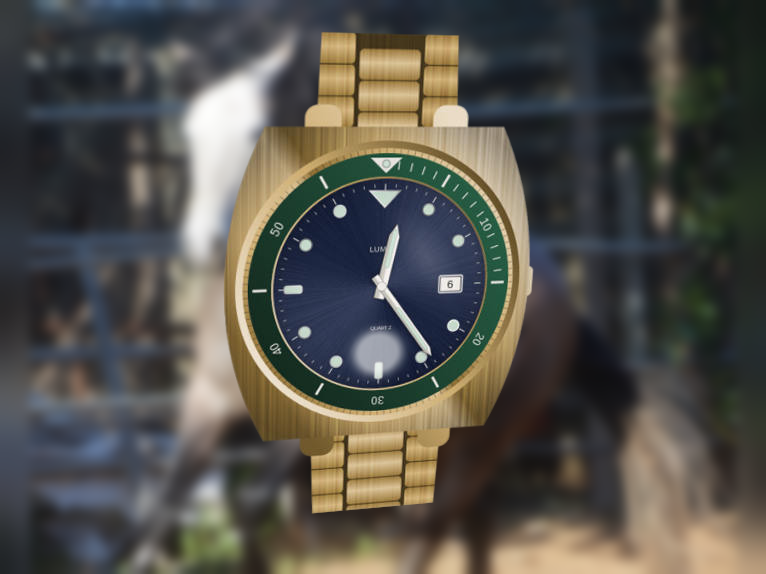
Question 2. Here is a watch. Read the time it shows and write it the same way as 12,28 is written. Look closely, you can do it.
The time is 12,24
